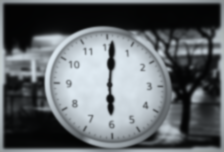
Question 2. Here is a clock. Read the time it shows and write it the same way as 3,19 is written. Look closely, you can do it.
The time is 6,01
